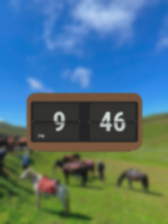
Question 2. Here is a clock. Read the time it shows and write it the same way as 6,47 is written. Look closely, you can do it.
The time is 9,46
